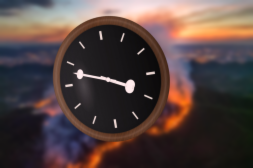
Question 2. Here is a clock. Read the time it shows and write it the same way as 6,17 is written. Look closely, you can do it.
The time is 3,48
